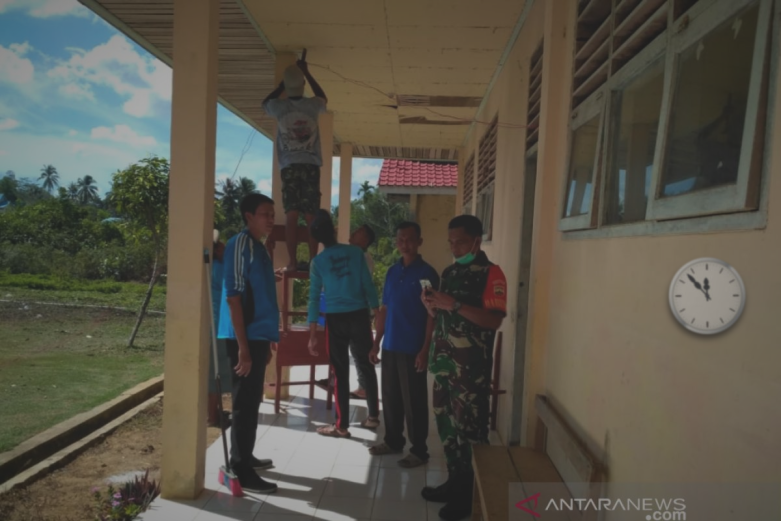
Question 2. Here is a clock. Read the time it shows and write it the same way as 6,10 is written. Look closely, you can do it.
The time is 11,53
